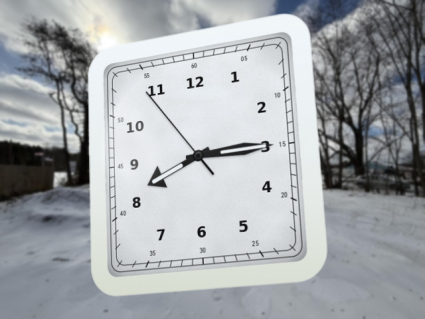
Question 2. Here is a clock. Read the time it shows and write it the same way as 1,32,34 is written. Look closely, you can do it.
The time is 8,14,54
